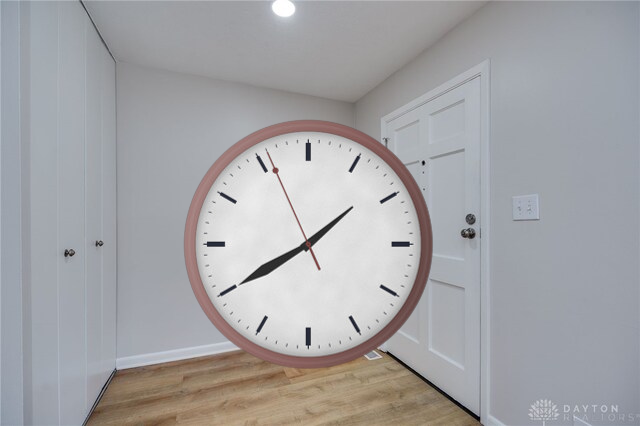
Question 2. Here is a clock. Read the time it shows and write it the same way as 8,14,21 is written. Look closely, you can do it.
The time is 1,39,56
